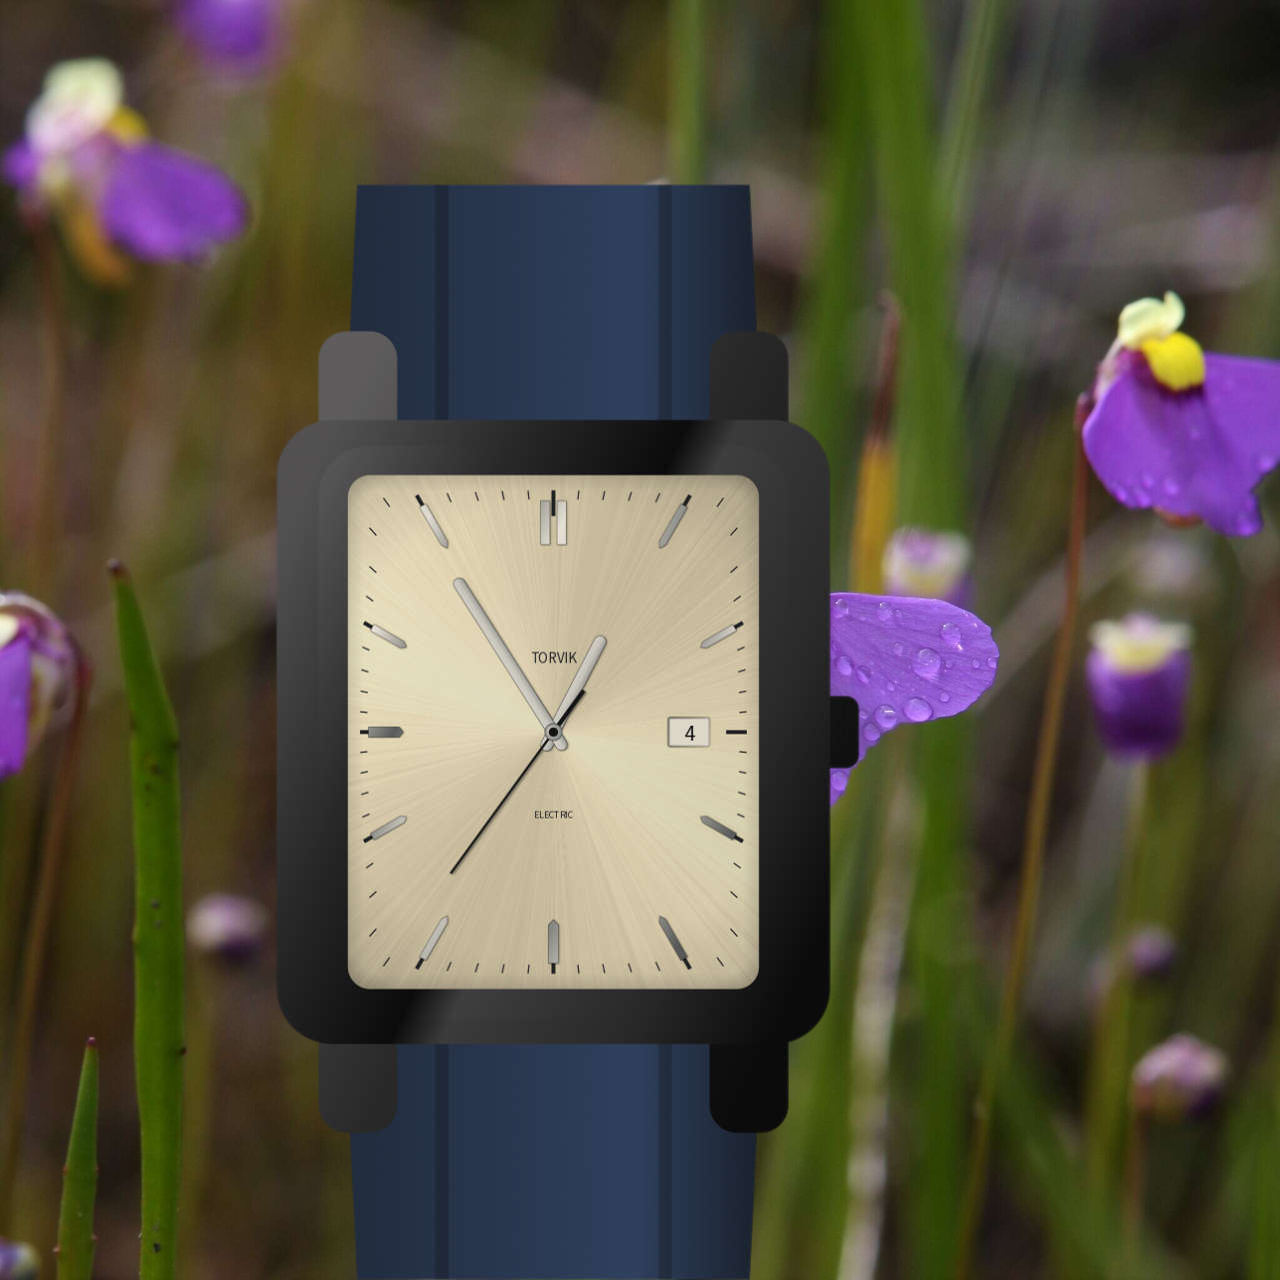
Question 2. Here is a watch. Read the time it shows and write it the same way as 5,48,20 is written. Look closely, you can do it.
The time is 12,54,36
